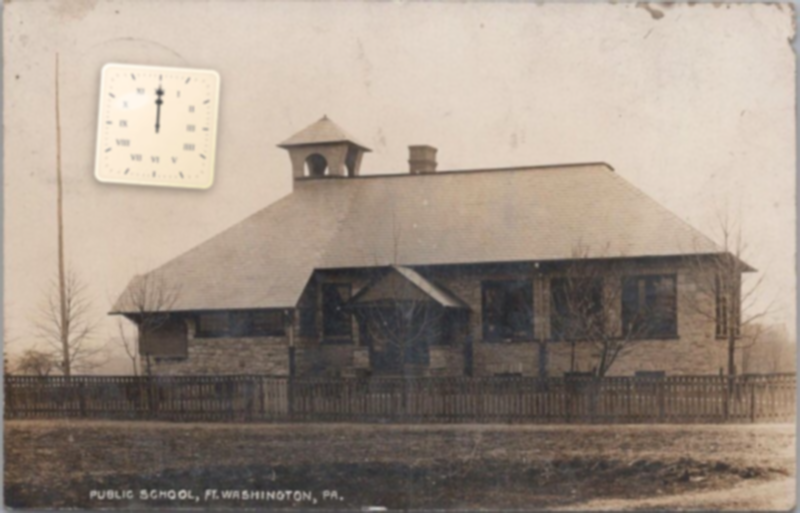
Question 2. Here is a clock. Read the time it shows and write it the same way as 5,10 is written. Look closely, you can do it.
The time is 12,00
